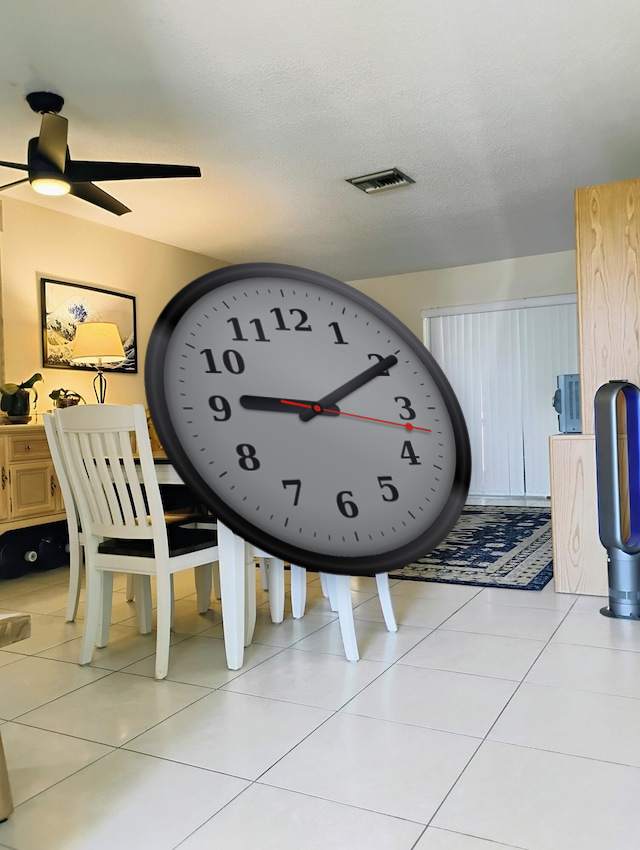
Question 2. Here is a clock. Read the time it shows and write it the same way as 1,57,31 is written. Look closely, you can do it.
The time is 9,10,17
